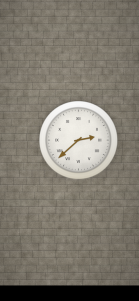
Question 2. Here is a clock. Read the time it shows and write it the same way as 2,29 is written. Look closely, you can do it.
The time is 2,38
